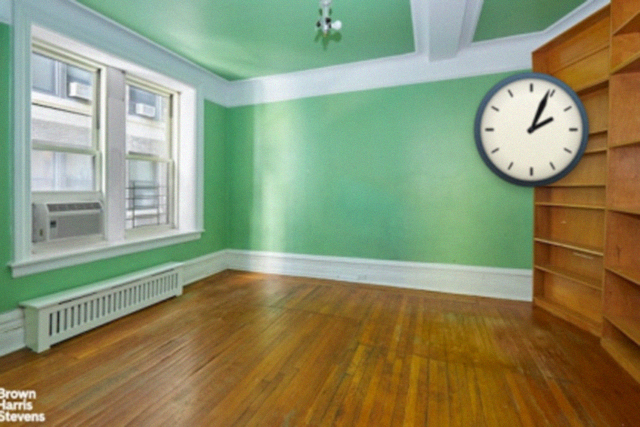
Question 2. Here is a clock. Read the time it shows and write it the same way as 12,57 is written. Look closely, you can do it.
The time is 2,04
